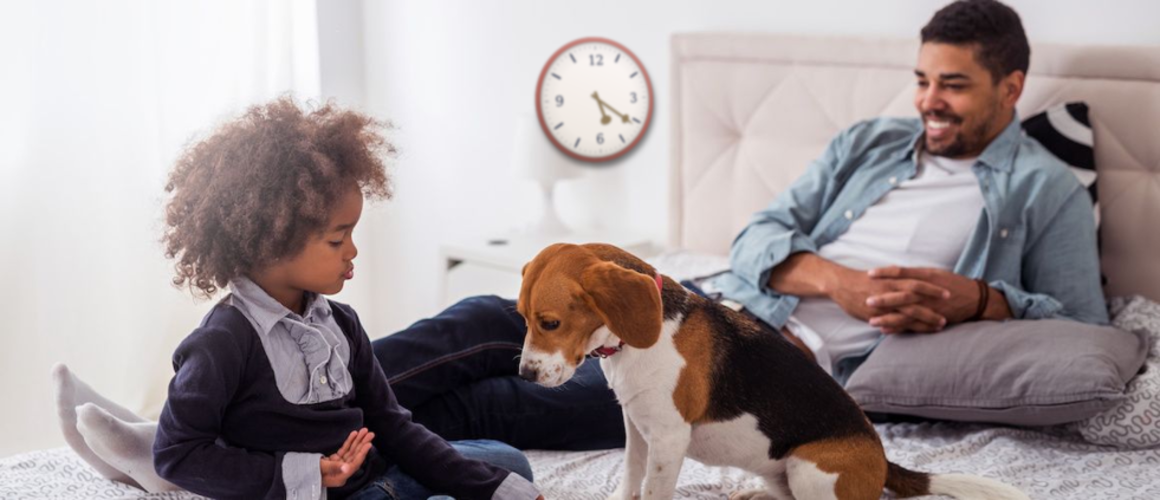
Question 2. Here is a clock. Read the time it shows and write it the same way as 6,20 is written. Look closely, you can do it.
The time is 5,21
